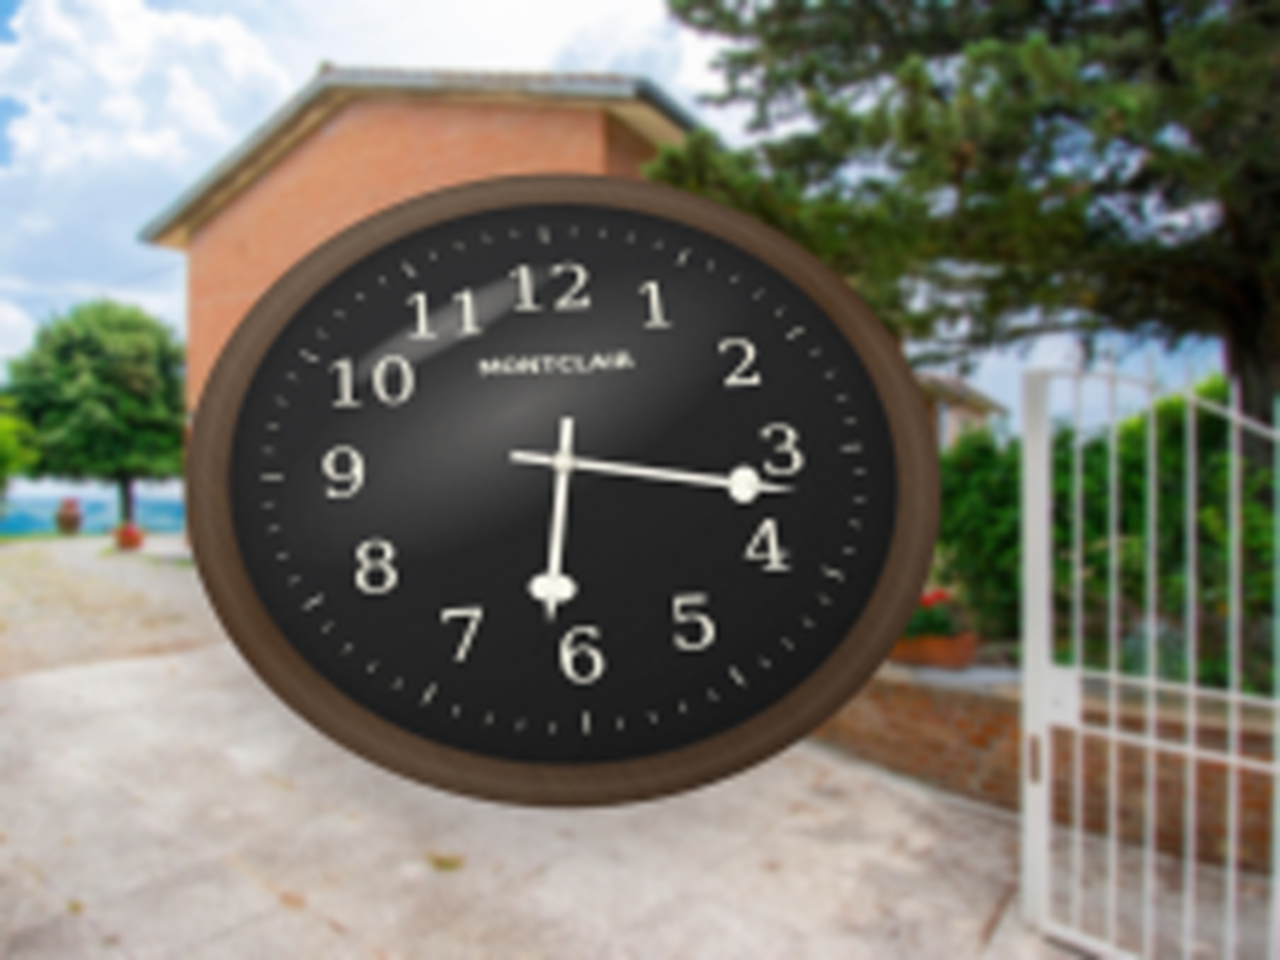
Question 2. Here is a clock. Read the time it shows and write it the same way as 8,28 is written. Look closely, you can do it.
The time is 6,17
